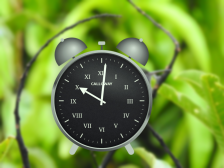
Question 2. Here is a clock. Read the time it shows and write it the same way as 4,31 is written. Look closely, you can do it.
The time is 10,01
